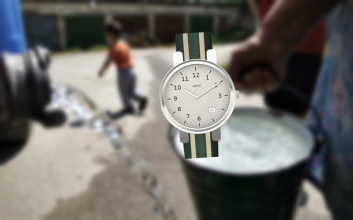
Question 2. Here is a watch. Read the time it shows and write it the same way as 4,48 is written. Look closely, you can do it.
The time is 10,10
